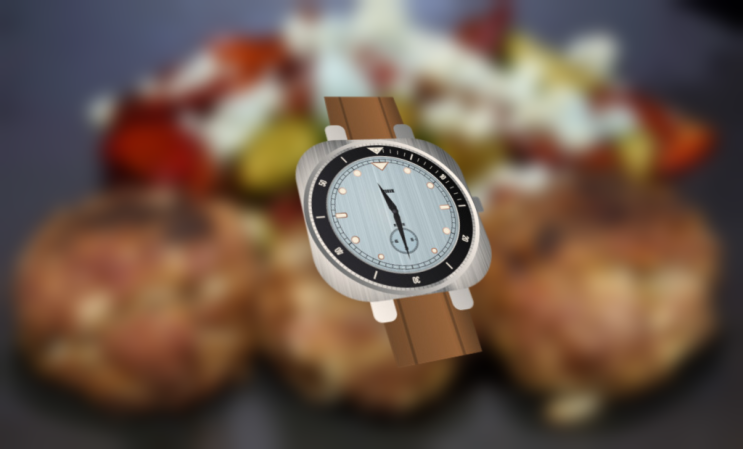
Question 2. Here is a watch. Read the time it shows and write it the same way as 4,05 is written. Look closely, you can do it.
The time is 11,30
